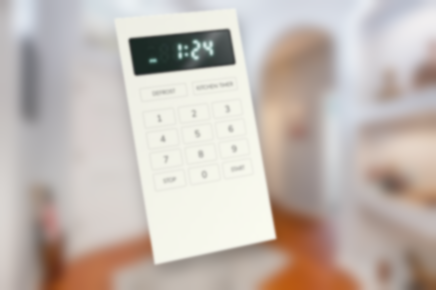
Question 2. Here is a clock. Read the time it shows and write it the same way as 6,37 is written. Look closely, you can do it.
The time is 1,24
